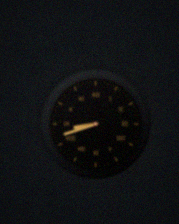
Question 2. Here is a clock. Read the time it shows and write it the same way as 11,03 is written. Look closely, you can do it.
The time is 8,42
